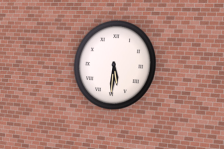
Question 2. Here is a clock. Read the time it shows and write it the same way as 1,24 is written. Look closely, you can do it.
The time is 5,30
